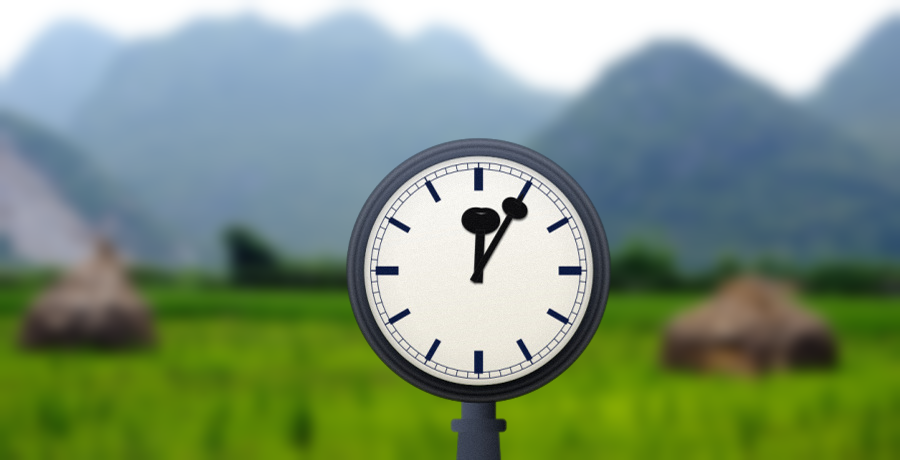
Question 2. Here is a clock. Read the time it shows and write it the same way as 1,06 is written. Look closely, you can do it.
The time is 12,05
